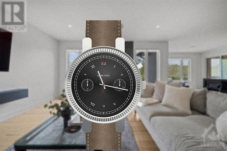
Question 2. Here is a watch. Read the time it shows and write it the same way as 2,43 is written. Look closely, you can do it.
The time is 11,17
